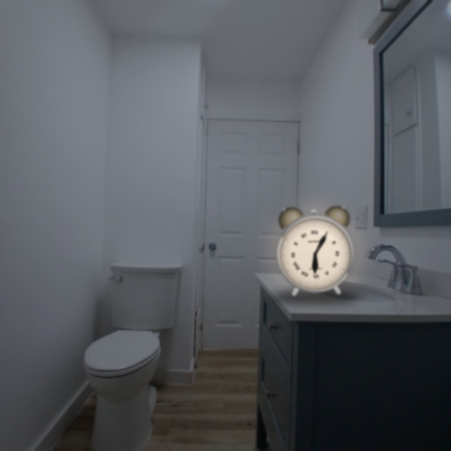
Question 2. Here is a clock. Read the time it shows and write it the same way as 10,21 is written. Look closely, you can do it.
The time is 6,05
